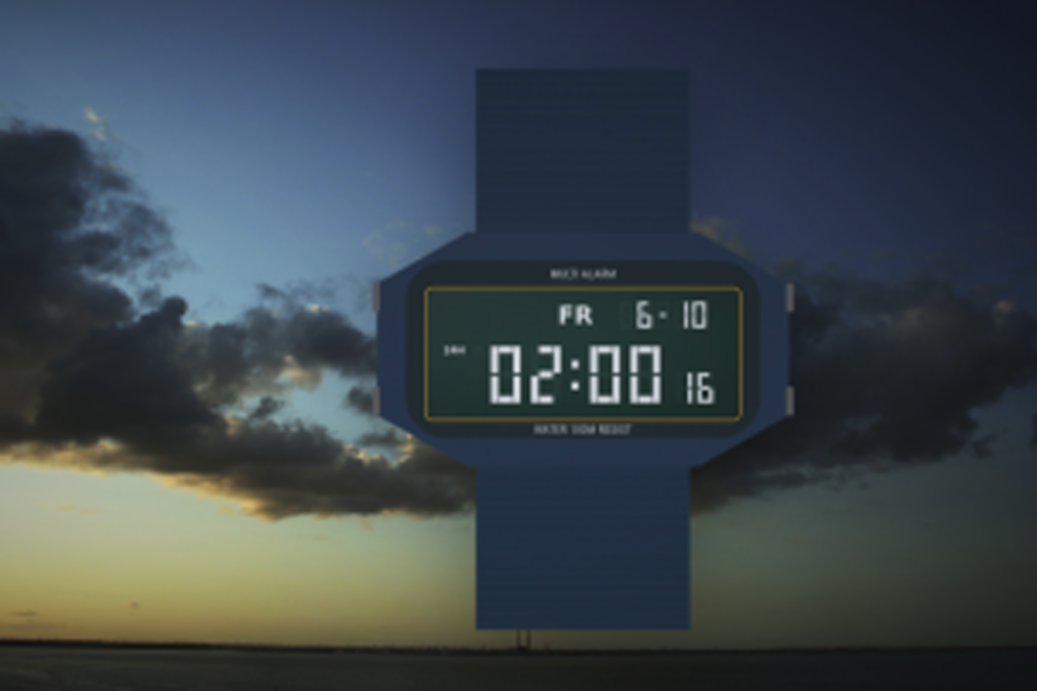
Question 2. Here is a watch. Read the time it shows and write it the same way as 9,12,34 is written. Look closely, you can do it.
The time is 2,00,16
